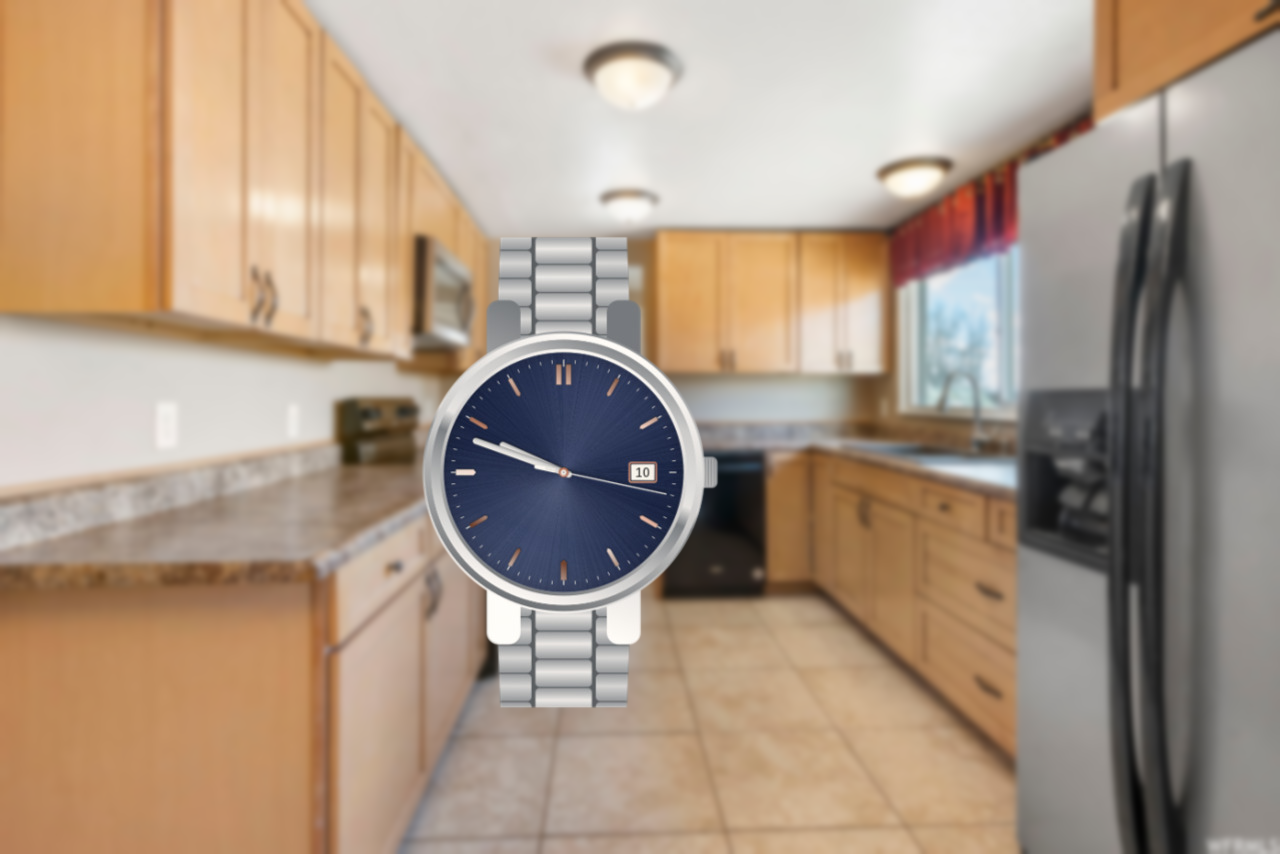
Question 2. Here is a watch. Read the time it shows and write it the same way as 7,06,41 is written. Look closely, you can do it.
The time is 9,48,17
